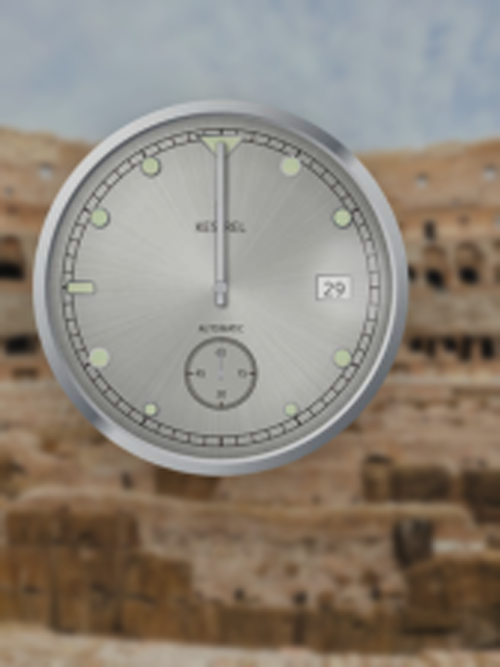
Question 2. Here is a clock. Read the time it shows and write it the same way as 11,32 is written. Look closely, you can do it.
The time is 12,00
